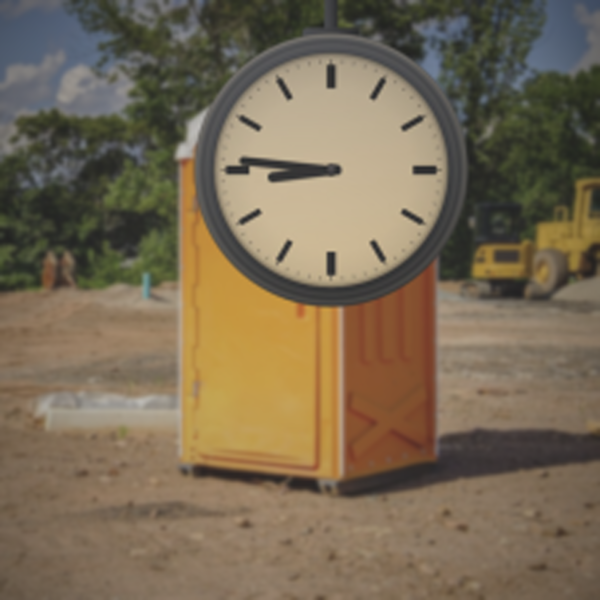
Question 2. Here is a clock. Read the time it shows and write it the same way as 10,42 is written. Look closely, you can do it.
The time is 8,46
